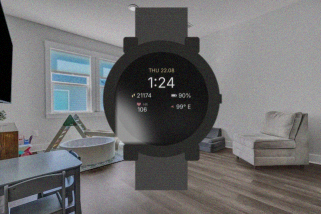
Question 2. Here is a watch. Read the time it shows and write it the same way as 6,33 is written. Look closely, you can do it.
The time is 1,24
